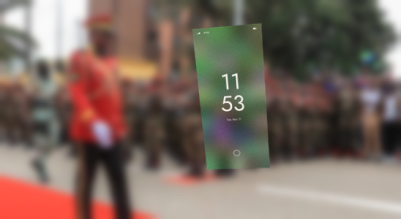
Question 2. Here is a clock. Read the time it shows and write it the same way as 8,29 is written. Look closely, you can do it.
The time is 11,53
